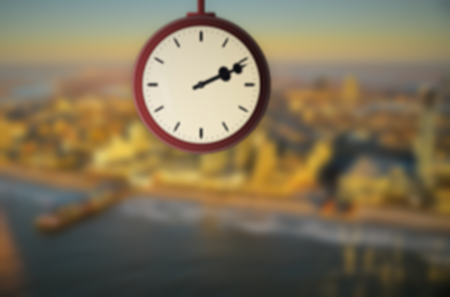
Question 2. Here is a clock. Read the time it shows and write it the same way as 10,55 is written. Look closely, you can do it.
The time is 2,11
